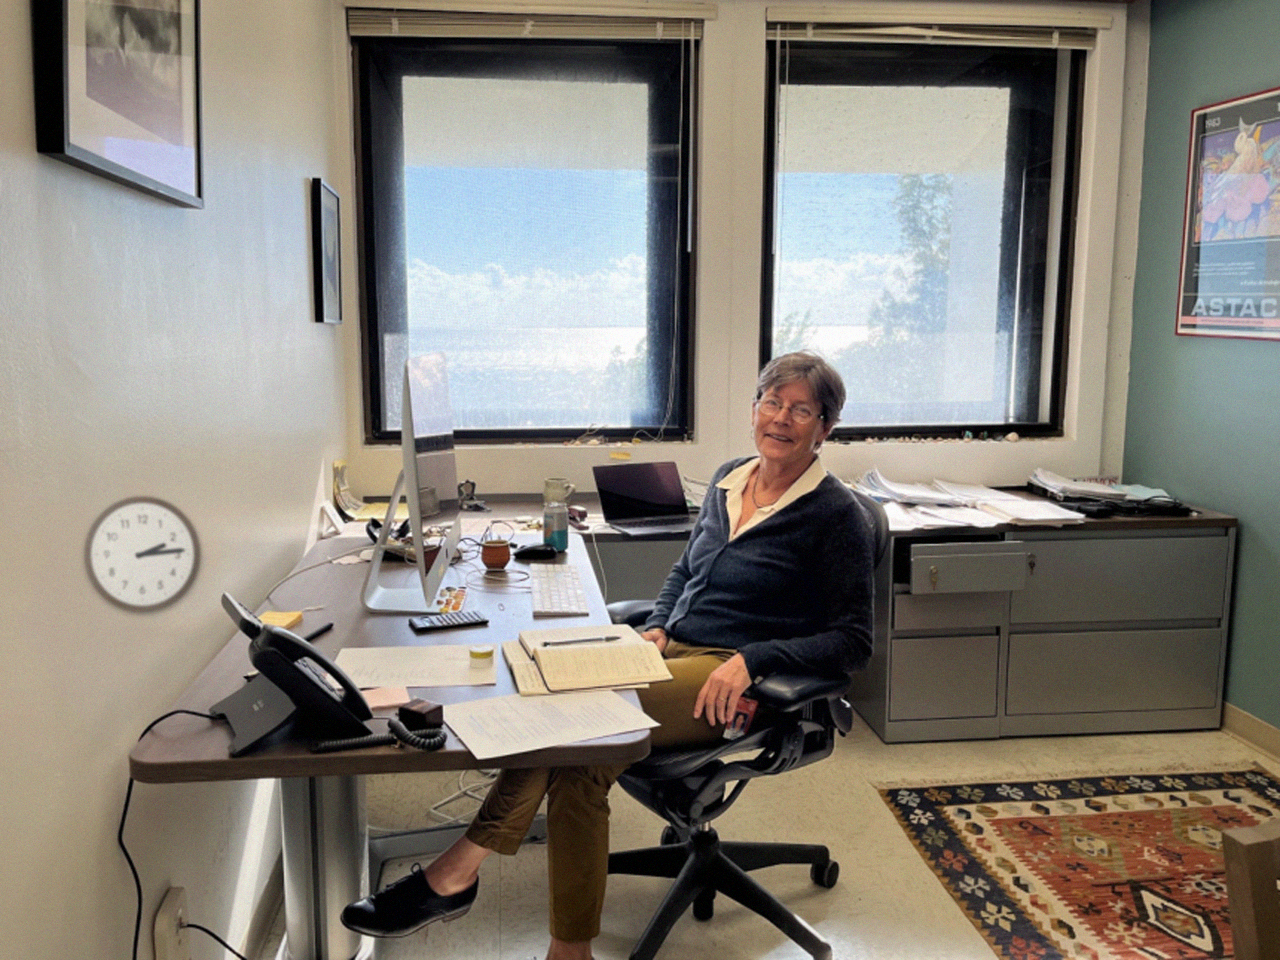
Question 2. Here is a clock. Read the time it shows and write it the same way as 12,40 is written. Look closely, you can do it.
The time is 2,14
